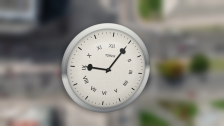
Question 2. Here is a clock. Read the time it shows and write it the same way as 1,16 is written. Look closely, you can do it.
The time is 9,05
